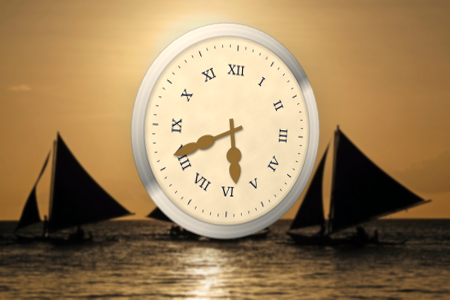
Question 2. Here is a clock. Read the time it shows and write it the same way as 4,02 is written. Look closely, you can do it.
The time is 5,41
